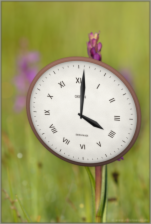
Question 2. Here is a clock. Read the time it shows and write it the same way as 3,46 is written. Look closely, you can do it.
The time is 4,01
